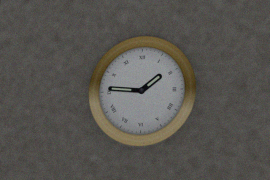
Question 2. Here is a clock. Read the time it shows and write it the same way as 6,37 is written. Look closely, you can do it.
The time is 1,46
